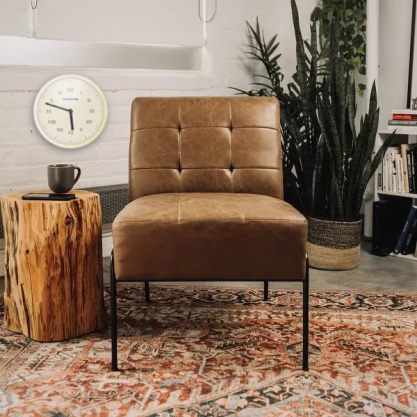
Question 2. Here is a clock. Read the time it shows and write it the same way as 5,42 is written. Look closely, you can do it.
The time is 5,48
